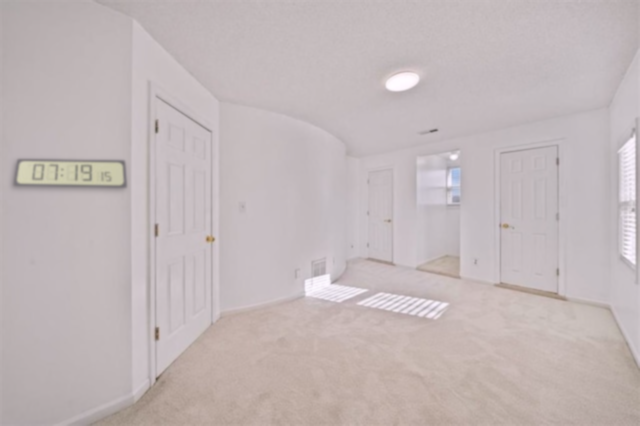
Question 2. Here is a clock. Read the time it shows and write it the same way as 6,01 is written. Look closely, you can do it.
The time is 7,19
